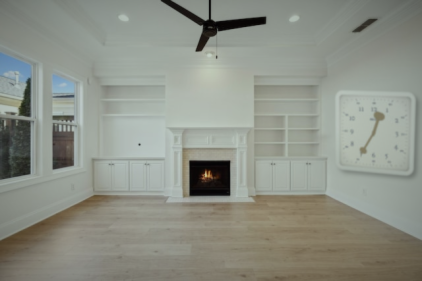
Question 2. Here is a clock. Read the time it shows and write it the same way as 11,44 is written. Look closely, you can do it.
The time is 12,35
